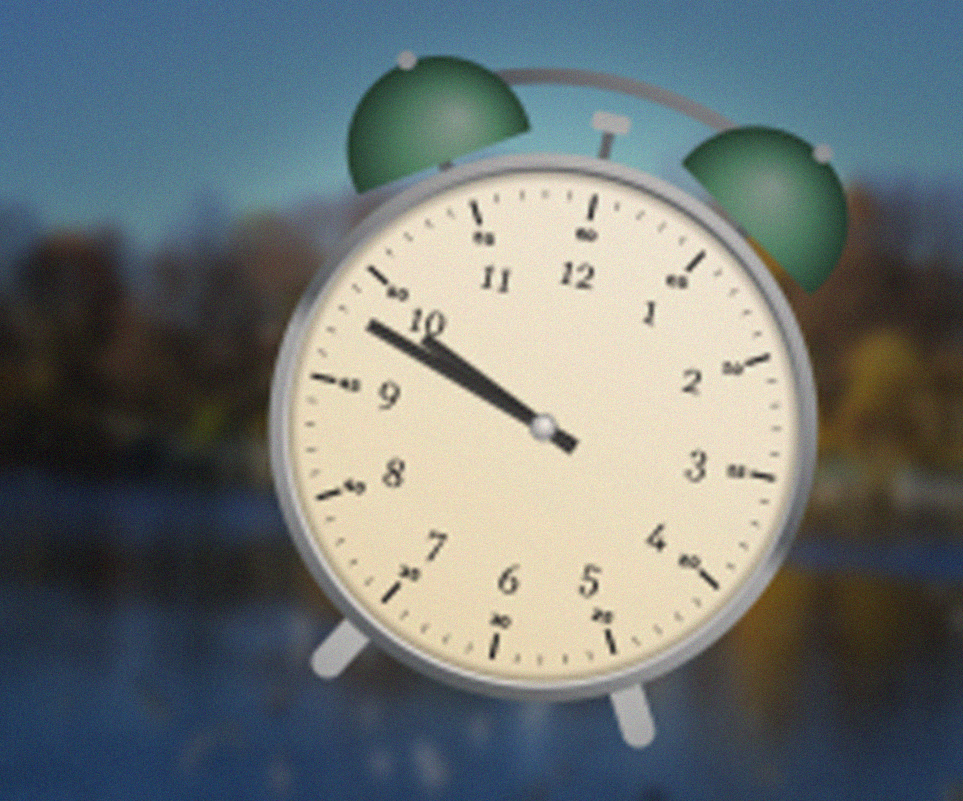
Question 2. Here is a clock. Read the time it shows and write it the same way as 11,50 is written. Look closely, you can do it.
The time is 9,48
